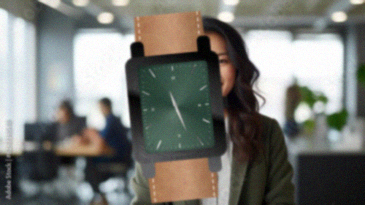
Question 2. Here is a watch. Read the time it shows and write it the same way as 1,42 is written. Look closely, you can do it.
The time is 11,27
